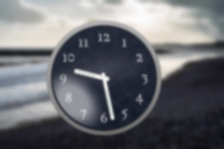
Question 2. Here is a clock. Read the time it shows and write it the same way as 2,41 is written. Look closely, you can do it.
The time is 9,28
